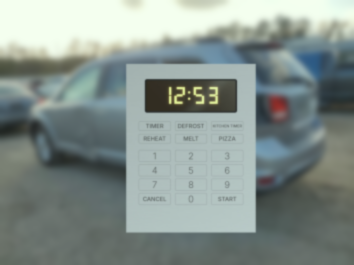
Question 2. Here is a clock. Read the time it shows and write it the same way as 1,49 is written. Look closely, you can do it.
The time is 12,53
